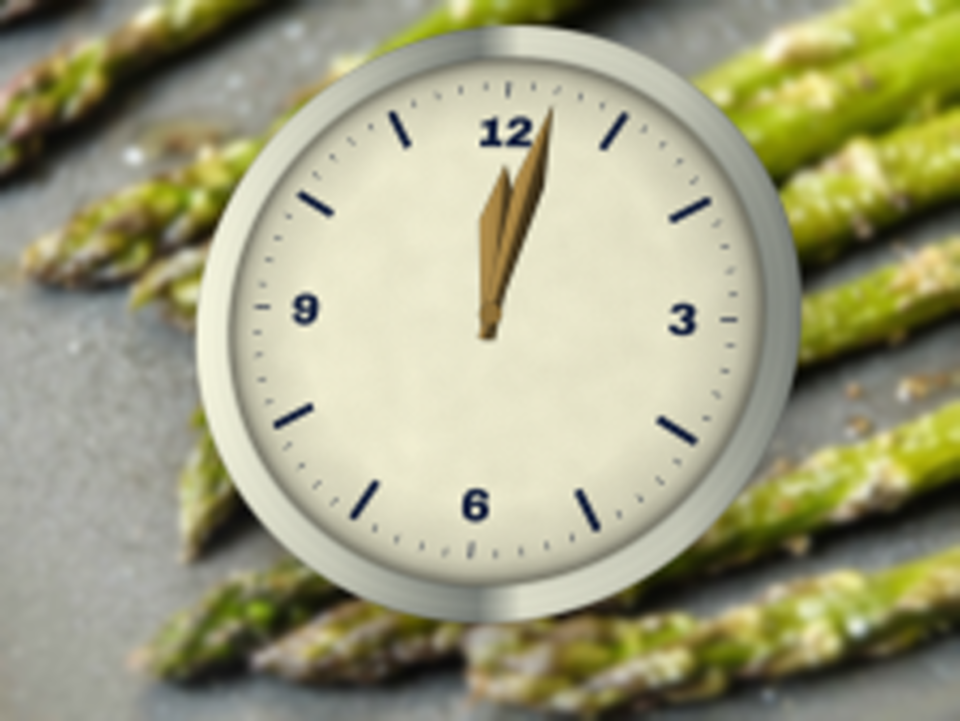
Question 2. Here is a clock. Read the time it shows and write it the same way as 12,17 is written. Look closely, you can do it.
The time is 12,02
